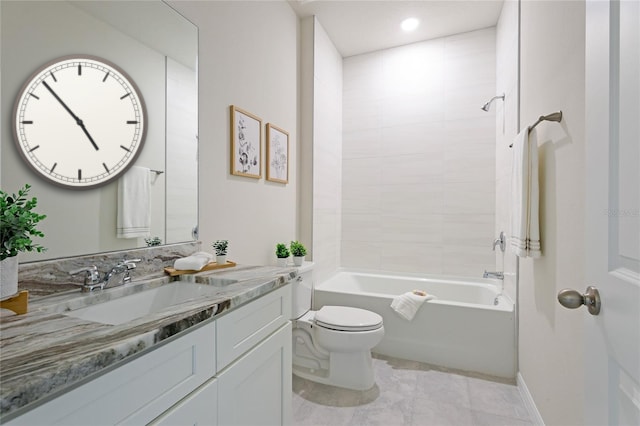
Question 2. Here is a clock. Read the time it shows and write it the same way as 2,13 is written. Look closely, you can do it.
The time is 4,53
